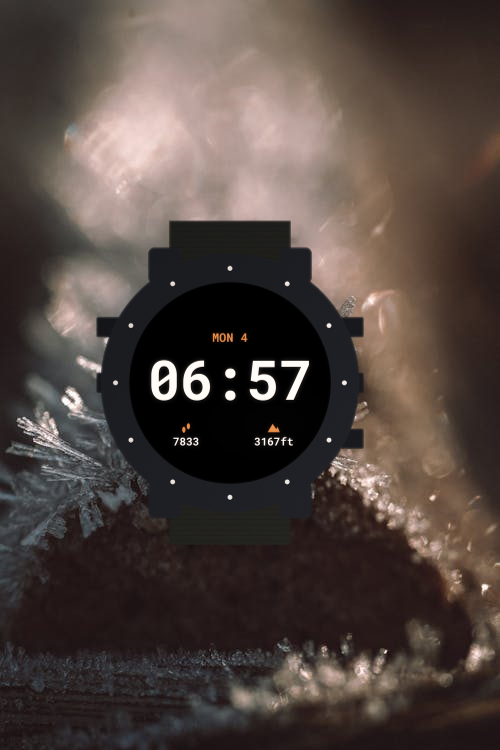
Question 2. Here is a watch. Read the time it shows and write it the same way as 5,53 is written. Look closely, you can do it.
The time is 6,57
